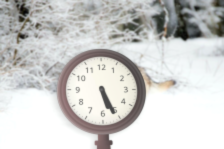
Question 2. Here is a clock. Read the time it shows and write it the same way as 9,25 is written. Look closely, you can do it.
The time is 5,26
